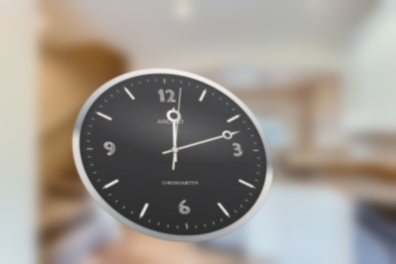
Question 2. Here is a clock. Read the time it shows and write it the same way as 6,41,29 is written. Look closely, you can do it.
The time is 12,12,02
